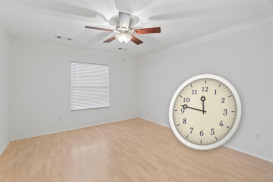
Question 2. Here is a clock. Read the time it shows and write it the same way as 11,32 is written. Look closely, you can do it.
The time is 11,47
